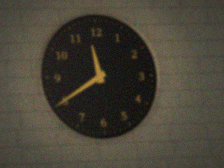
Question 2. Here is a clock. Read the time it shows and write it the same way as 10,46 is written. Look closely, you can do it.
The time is 11,40
